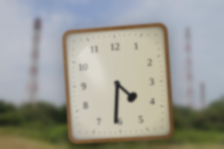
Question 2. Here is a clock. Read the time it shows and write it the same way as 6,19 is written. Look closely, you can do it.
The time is 4,31
